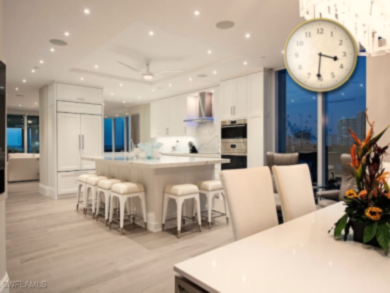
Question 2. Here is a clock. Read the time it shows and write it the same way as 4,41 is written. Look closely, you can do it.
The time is 3,31
